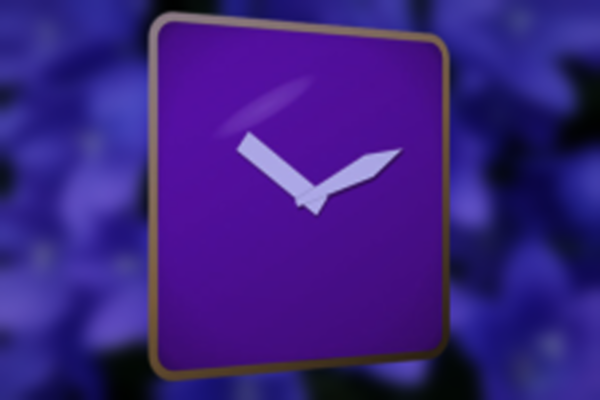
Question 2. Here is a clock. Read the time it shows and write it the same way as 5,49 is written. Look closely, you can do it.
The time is 10,11
